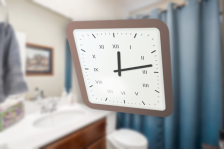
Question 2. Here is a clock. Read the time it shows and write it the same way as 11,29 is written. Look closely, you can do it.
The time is 12,13
